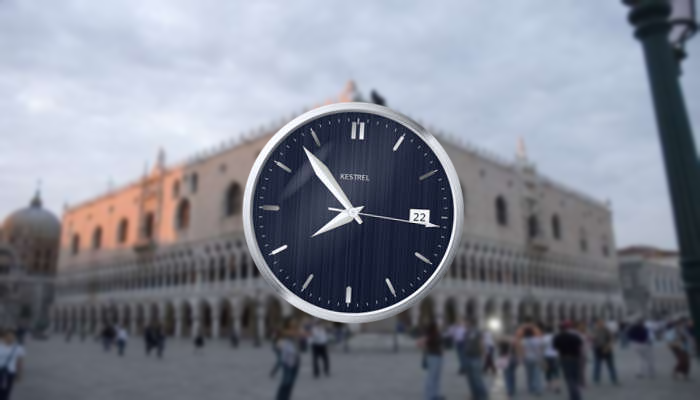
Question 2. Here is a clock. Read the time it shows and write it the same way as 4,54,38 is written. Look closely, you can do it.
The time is 7,53,16
